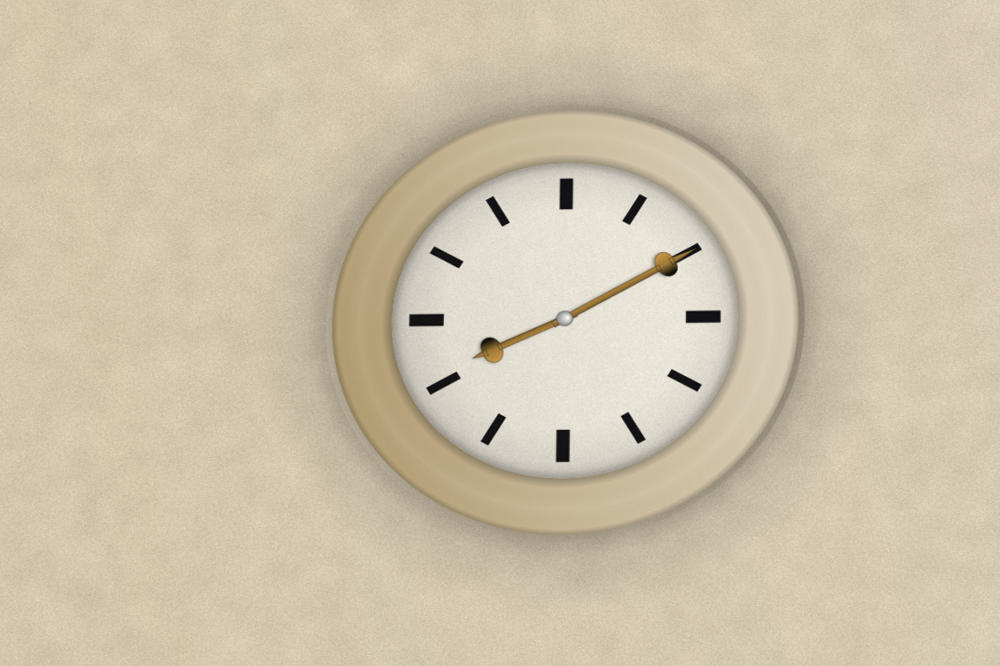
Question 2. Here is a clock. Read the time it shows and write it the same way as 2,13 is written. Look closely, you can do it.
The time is 8,10
